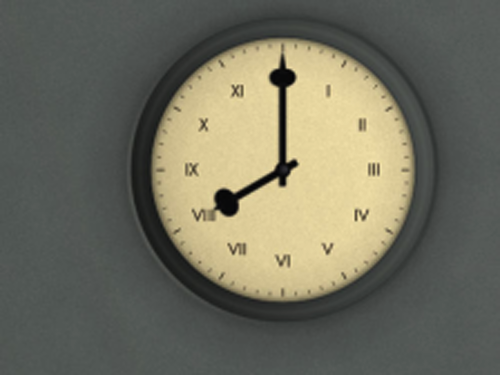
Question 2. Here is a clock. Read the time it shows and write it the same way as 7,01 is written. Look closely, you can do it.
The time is 8,00
